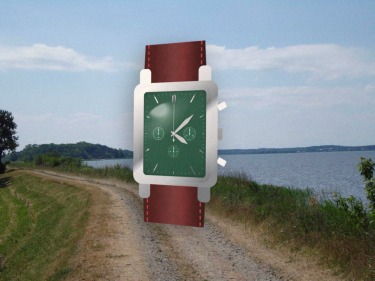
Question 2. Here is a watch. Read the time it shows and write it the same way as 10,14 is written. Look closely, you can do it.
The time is 4,08
